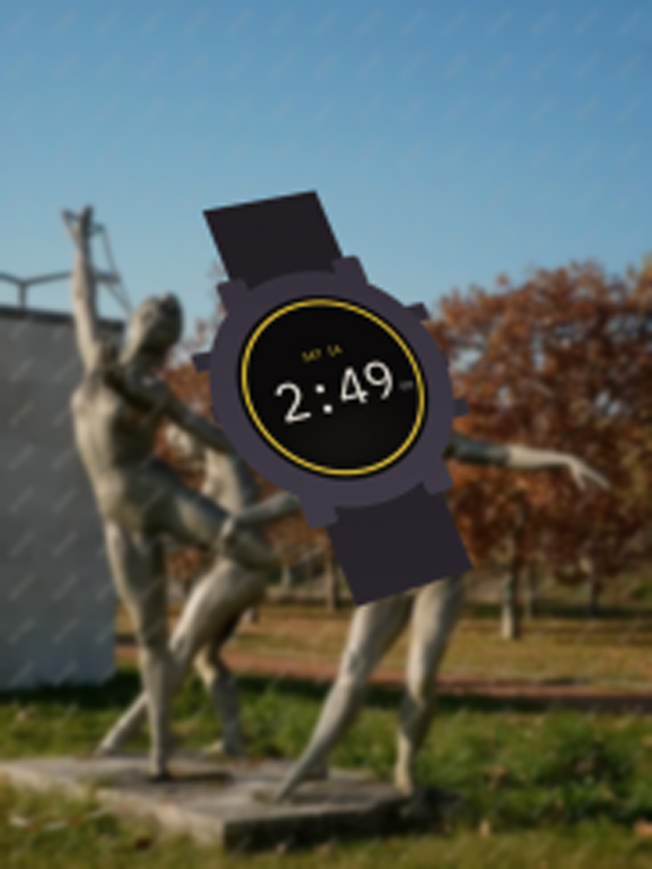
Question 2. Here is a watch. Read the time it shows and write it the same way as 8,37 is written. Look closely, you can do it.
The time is 2,49
